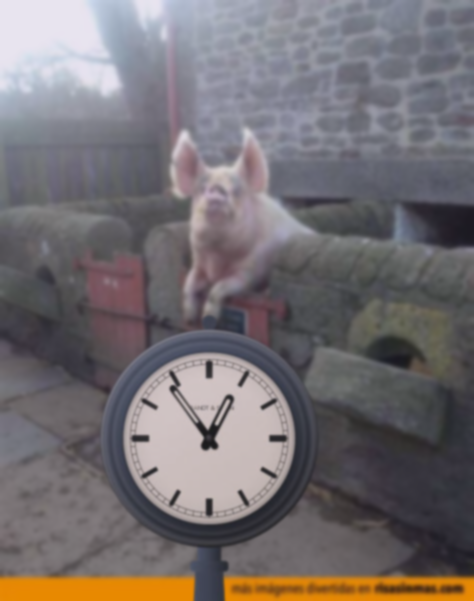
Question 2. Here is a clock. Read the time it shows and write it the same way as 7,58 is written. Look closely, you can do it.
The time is 12,54
